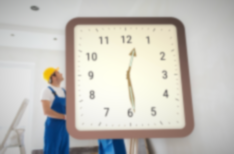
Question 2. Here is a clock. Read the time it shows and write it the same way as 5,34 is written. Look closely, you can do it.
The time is 12,29
